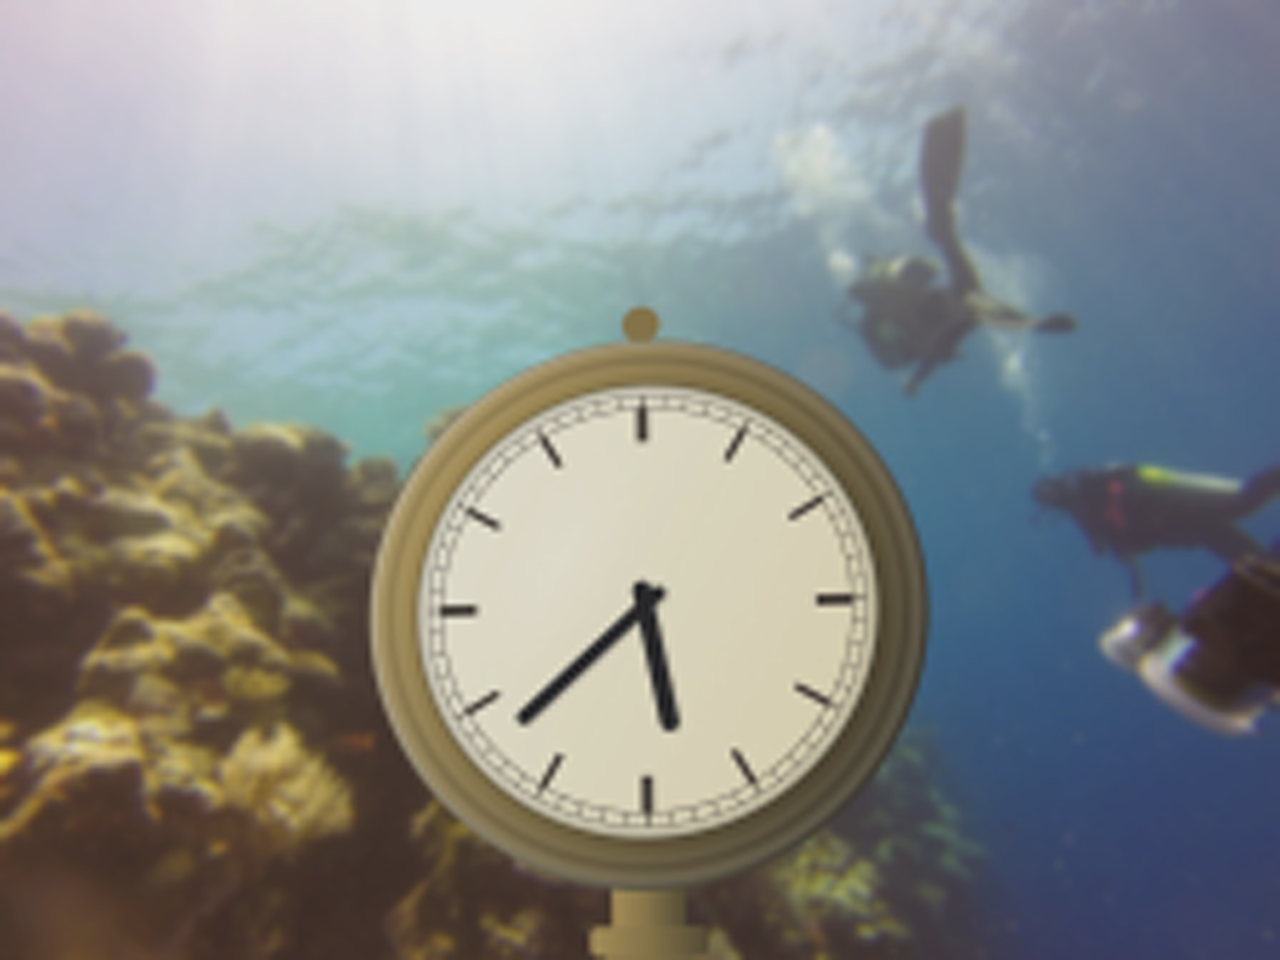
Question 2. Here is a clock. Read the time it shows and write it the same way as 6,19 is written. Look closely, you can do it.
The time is 5,38
